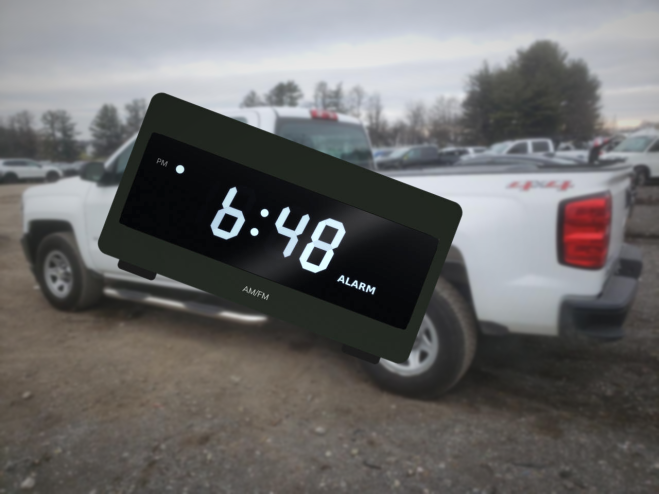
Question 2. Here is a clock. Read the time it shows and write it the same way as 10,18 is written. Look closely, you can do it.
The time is 6,48
